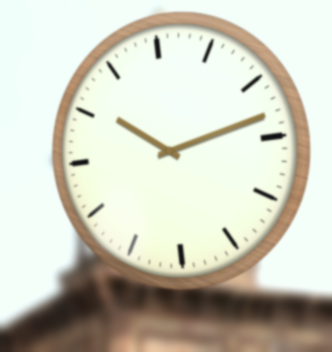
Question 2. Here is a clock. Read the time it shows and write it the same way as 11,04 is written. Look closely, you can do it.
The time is 10,13
